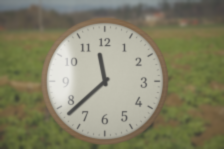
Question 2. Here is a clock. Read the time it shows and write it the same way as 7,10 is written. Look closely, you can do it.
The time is 11,38
